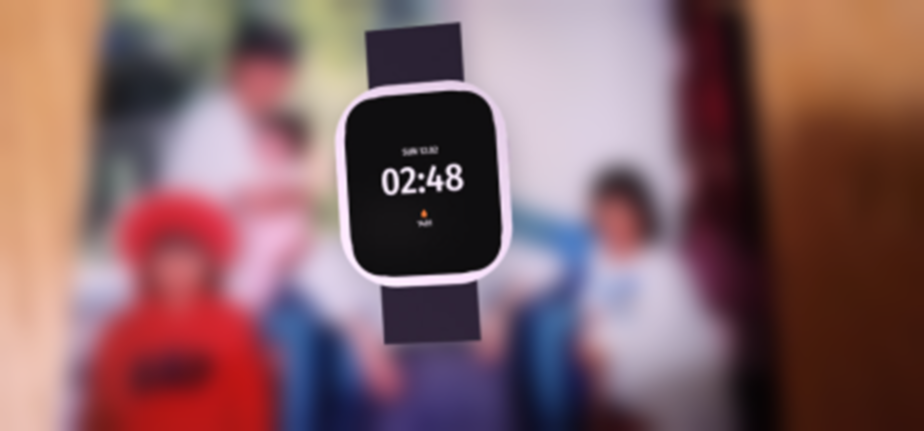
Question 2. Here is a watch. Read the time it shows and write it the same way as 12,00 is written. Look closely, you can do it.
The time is 2,48
